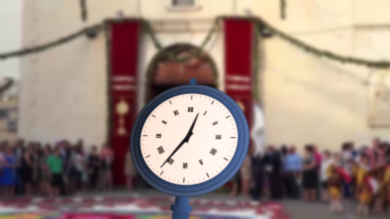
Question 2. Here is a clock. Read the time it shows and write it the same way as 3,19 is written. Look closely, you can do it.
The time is 12,36
